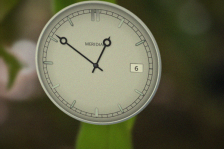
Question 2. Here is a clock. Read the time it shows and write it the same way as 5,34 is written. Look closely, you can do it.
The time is 12,51
